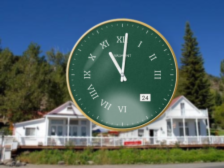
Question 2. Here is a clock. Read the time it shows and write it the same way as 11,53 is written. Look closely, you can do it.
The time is 11,01
